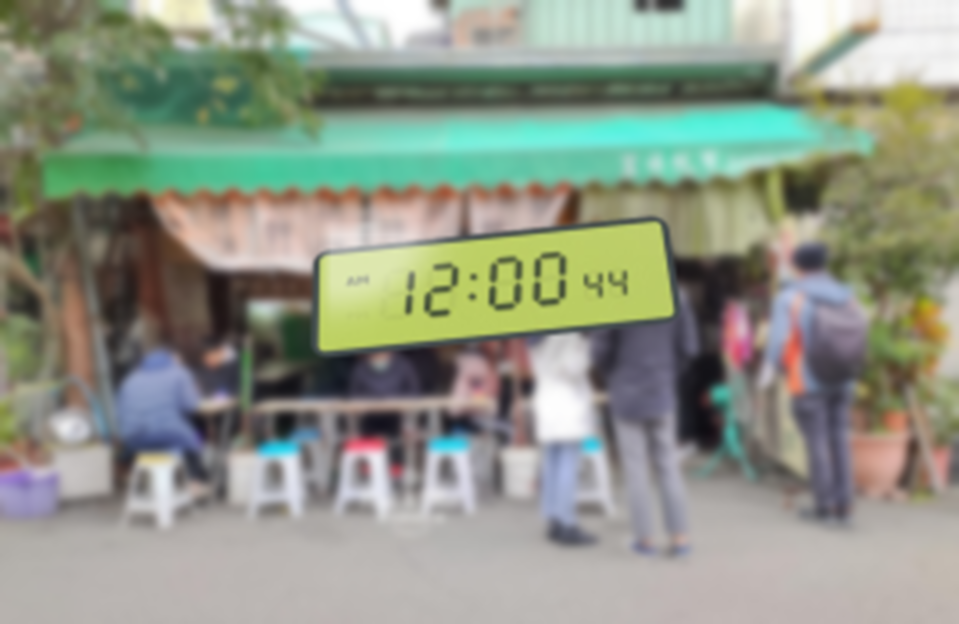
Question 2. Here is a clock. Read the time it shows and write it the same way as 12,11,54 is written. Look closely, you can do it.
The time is 12,00,44
